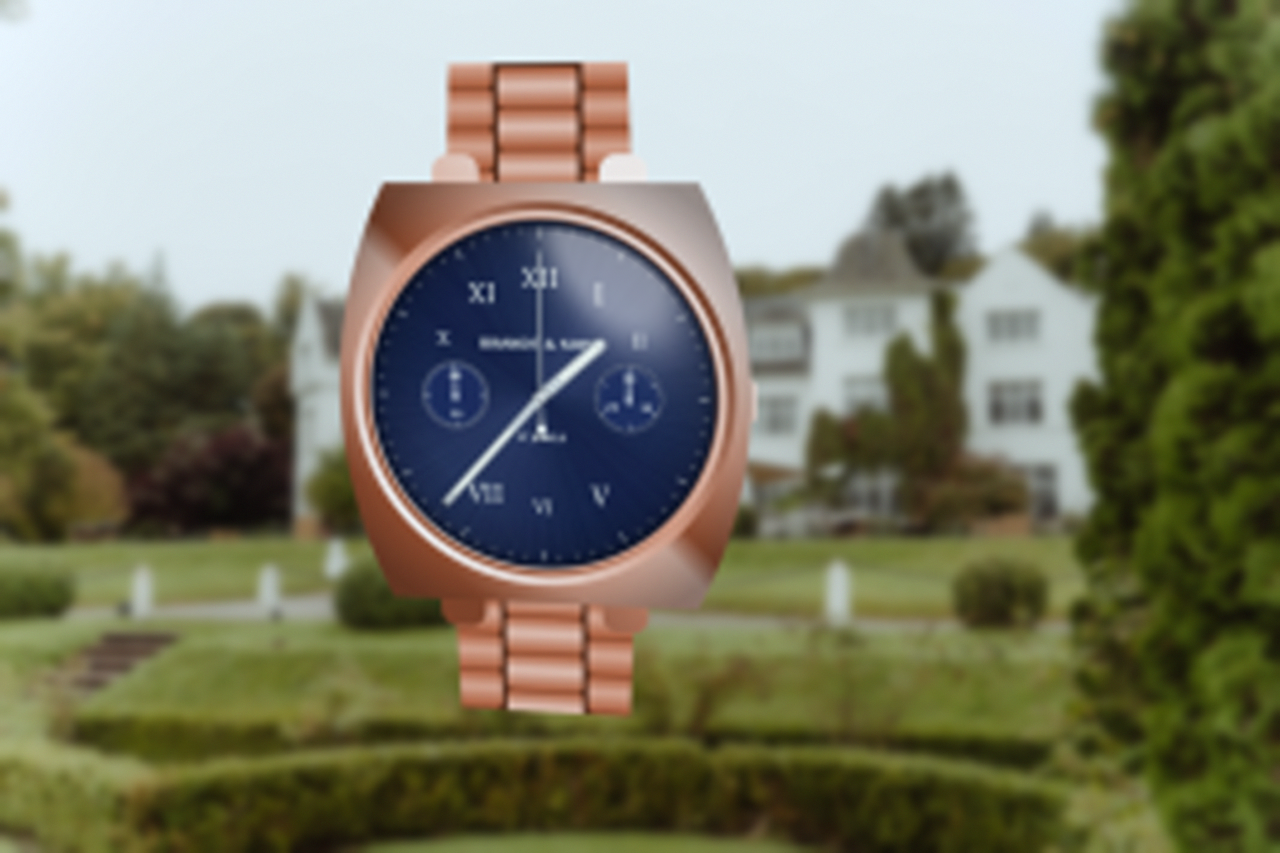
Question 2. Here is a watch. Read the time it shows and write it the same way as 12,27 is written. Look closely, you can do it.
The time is 1,37
